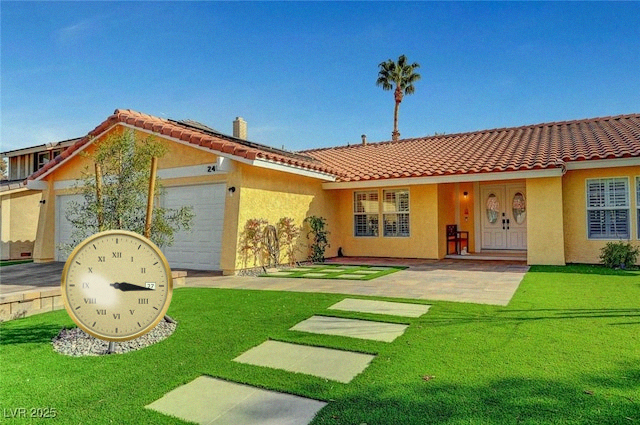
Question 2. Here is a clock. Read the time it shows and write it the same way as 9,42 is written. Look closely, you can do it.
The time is 3,16
